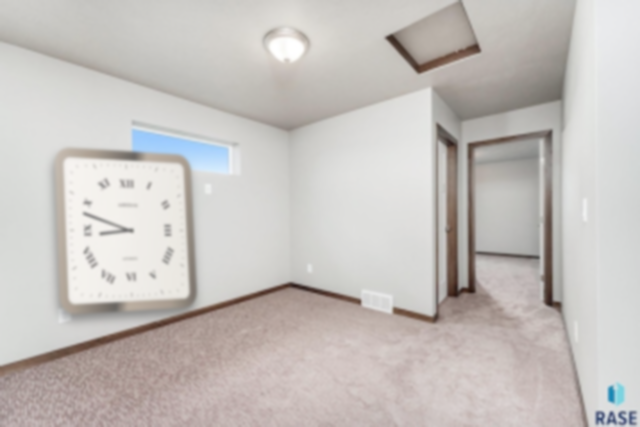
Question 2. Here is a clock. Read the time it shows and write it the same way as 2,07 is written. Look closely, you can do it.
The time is 8,48
